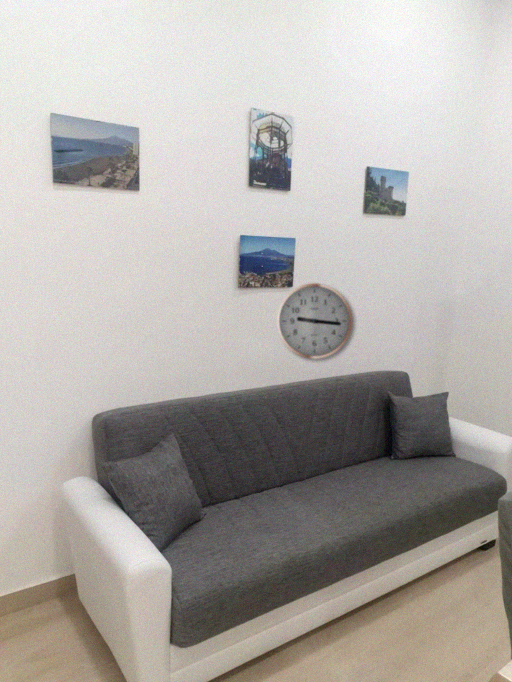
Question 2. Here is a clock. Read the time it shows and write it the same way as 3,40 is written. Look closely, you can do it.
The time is 9,16
